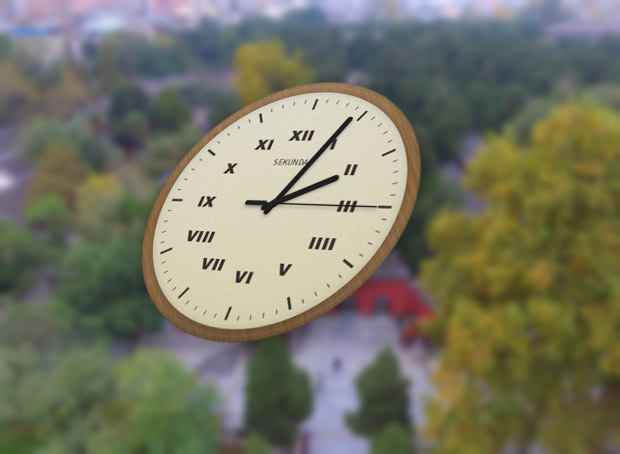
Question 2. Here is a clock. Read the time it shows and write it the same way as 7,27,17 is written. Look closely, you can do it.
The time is 2,04,15
